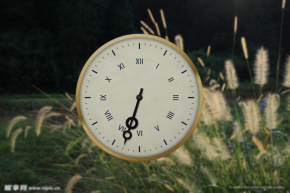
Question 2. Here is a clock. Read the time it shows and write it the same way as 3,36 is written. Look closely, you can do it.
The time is 6,33
